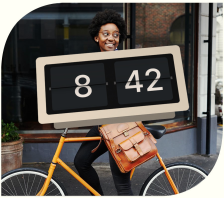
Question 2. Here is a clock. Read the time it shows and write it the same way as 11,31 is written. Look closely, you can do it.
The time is 8,42
